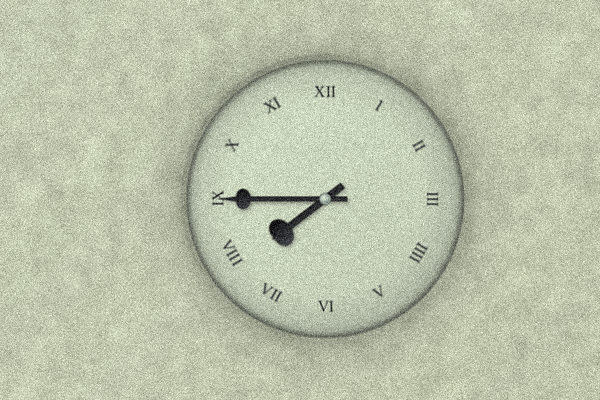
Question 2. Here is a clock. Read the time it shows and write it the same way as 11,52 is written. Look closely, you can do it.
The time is 7,45
